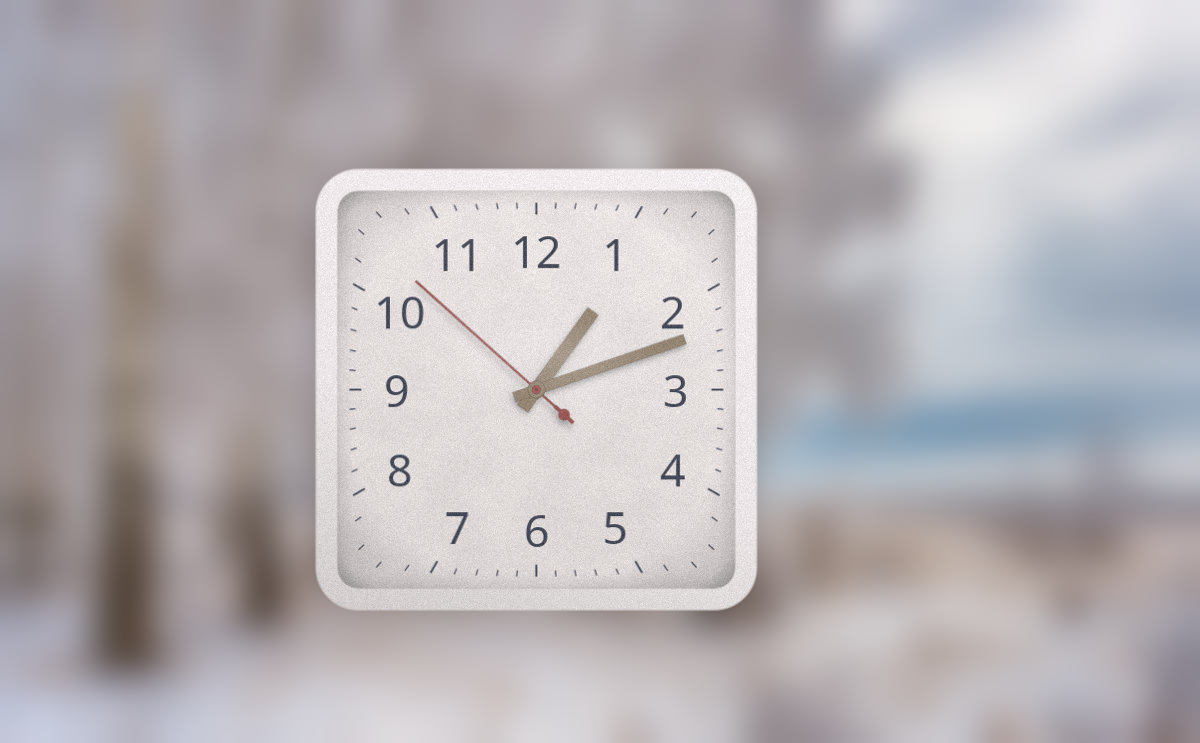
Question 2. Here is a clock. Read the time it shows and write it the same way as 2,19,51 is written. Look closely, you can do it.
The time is 1,11,52
